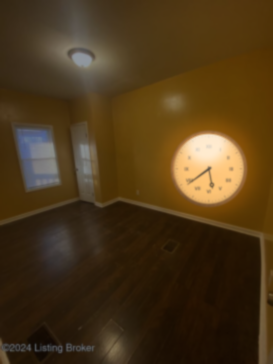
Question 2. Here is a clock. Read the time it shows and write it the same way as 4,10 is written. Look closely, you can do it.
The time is 5,39
